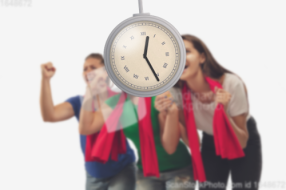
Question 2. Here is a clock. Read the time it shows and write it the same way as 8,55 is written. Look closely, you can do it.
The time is 12,26
